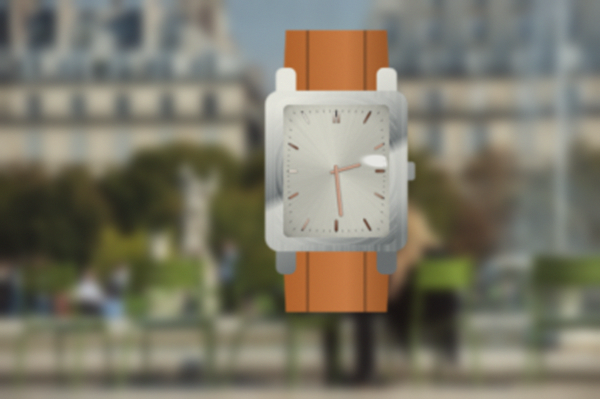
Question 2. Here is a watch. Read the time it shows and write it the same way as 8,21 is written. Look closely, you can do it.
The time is 2,29
